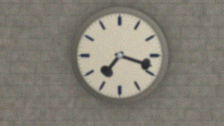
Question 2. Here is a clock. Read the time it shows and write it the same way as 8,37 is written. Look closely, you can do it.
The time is 7,18
